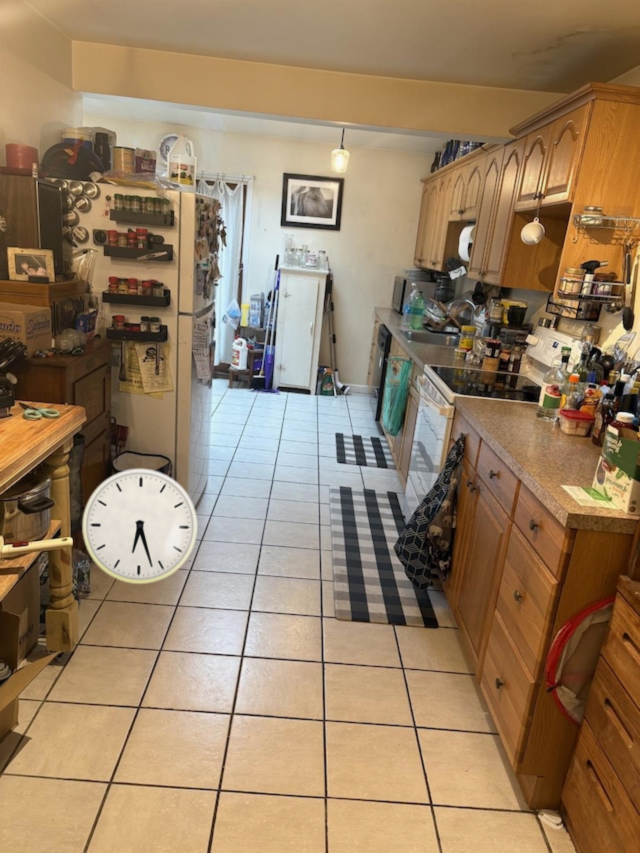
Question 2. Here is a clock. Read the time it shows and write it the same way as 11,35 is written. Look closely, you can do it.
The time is 6,27
